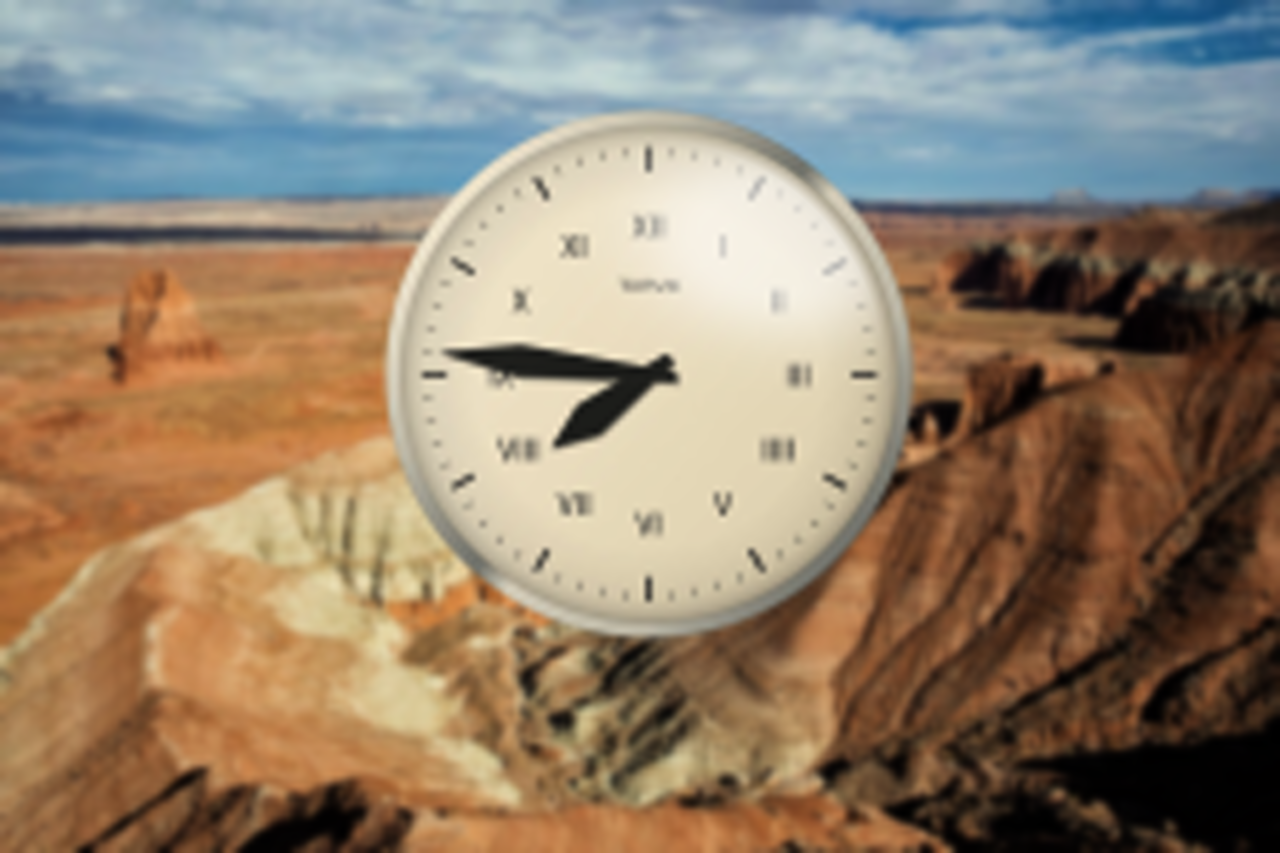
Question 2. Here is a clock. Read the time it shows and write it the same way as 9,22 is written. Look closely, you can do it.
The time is 7,46
